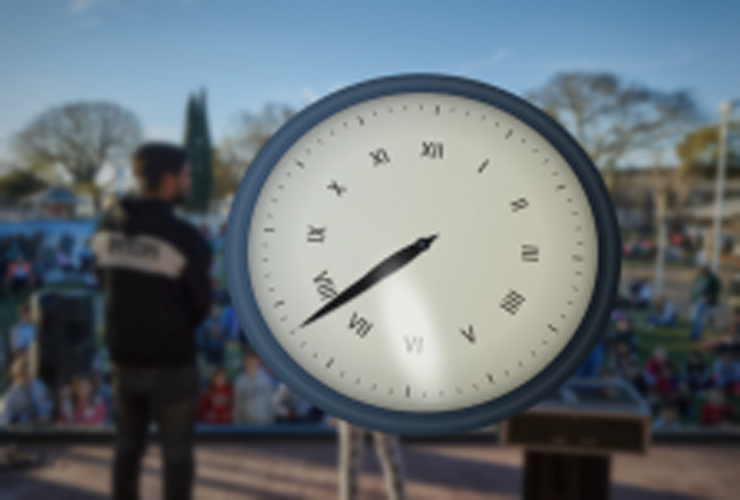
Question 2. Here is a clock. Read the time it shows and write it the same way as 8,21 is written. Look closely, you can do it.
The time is 7,38
